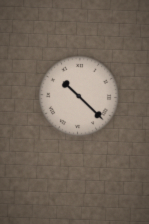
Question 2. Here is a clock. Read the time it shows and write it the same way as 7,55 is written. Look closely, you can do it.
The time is 10,22
